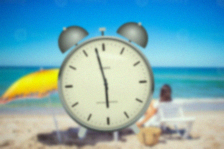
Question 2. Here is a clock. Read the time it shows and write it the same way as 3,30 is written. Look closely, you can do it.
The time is 5,58
